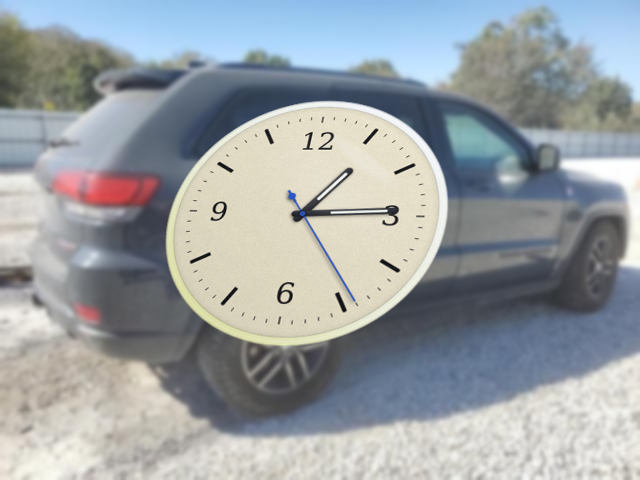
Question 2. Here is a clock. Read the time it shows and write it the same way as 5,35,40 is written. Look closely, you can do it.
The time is 1,14,24
